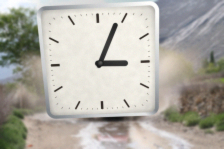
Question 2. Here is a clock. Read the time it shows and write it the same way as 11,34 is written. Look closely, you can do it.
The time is 3,04
